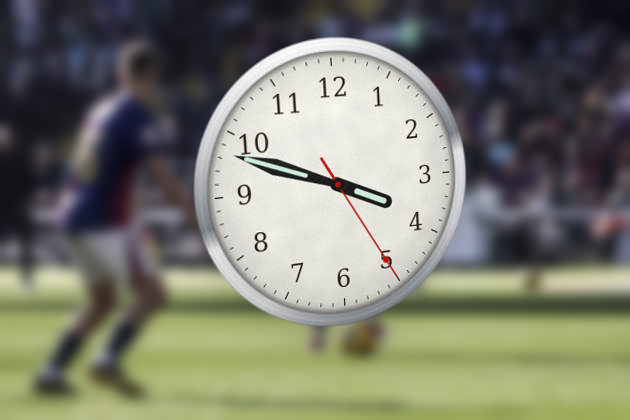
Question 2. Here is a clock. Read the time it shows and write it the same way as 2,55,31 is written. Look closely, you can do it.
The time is 3,48,25
